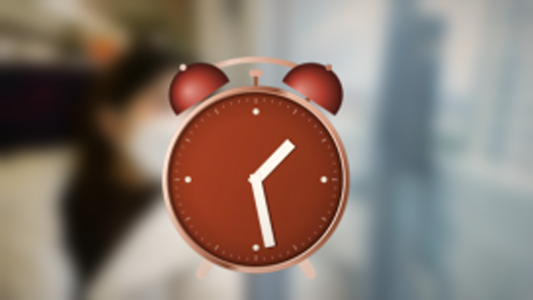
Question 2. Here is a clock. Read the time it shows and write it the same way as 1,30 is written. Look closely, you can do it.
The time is 1,28
